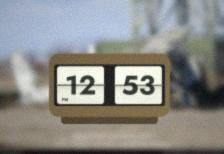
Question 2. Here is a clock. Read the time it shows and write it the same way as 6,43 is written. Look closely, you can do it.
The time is 12,53
